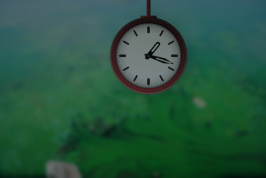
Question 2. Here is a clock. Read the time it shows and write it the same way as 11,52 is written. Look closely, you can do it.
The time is 1,18
